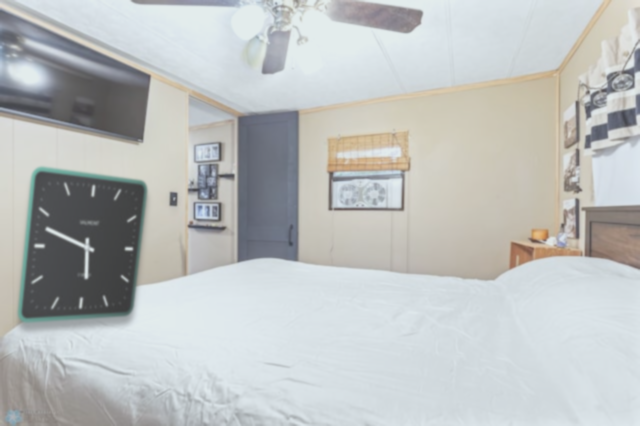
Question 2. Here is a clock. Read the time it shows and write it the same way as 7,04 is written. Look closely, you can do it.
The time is 5,48
